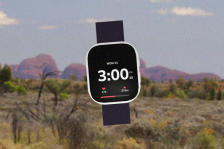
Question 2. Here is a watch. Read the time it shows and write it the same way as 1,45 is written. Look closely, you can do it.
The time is 3,00
